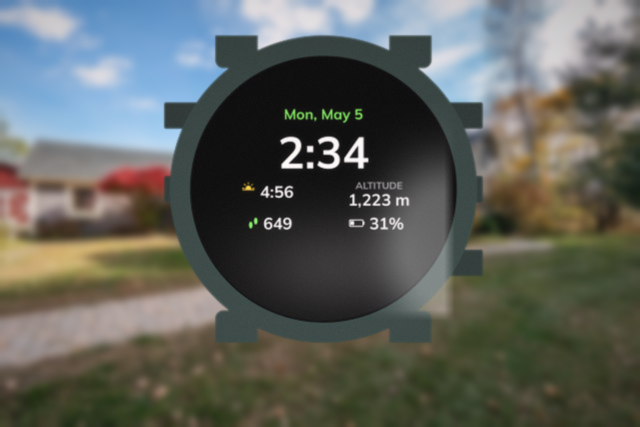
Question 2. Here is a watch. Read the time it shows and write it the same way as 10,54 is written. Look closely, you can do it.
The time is 2,34
